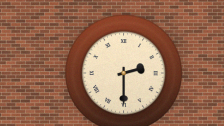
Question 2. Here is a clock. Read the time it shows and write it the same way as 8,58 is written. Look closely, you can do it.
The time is 2,30
